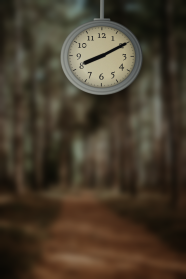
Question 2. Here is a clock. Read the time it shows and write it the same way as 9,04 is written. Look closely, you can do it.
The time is 8,10
